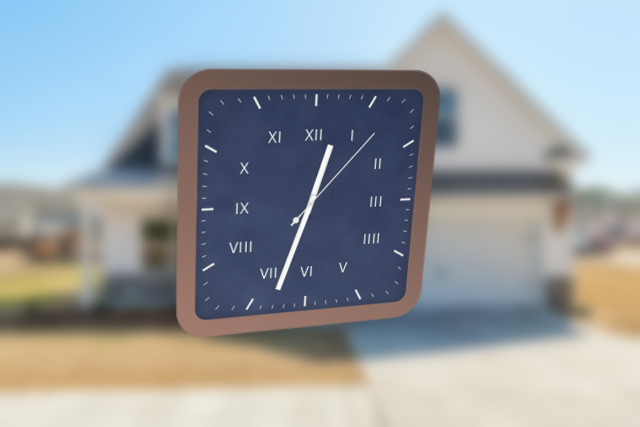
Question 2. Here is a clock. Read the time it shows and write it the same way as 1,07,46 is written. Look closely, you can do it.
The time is 12,33,07
